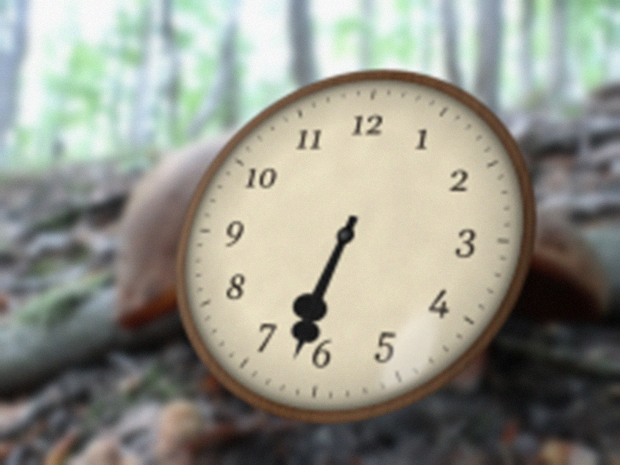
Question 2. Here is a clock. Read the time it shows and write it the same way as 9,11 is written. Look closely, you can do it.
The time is 6,32
